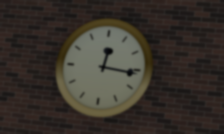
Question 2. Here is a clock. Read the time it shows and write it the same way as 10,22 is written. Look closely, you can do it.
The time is 12,16
